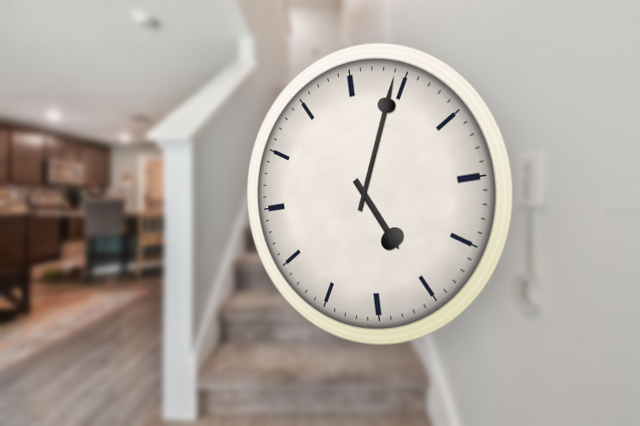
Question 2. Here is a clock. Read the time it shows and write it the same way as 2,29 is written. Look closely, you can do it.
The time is 5,04
